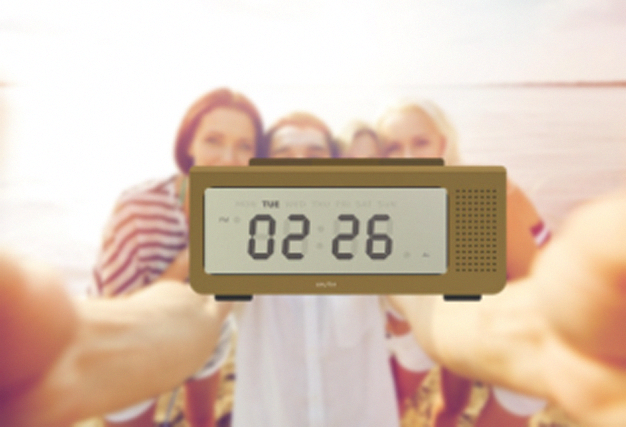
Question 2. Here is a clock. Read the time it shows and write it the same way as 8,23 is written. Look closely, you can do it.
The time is 2,26
